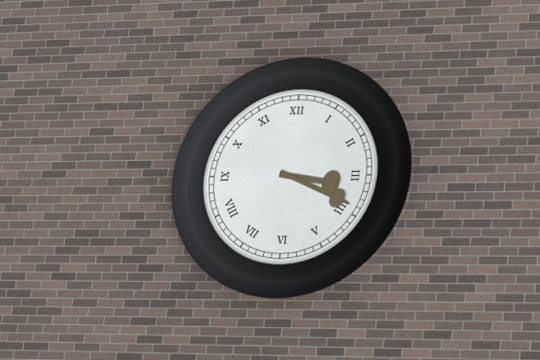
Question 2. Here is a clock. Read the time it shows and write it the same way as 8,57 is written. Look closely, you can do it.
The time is 3,19
